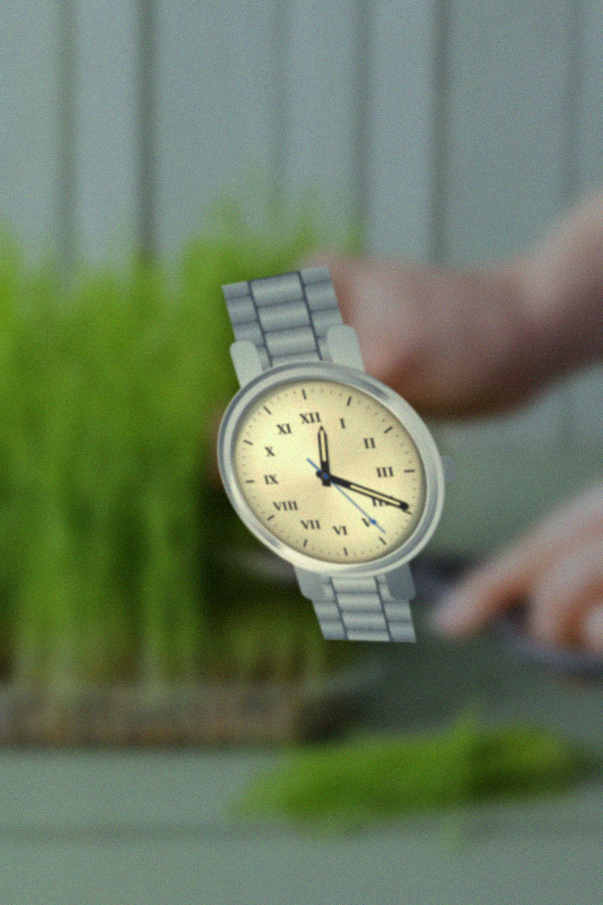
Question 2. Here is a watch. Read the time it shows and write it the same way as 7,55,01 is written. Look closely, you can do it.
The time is 12,19,24
